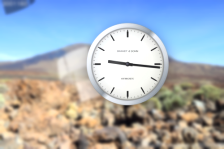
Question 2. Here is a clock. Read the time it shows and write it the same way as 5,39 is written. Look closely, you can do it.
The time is 9,16
